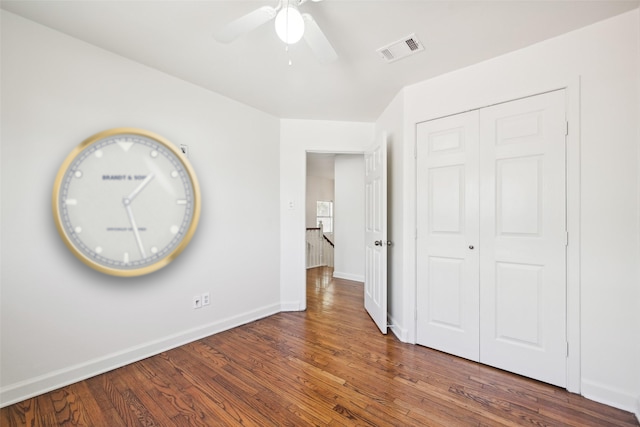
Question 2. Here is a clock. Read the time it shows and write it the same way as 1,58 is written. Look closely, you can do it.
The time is 1,27
